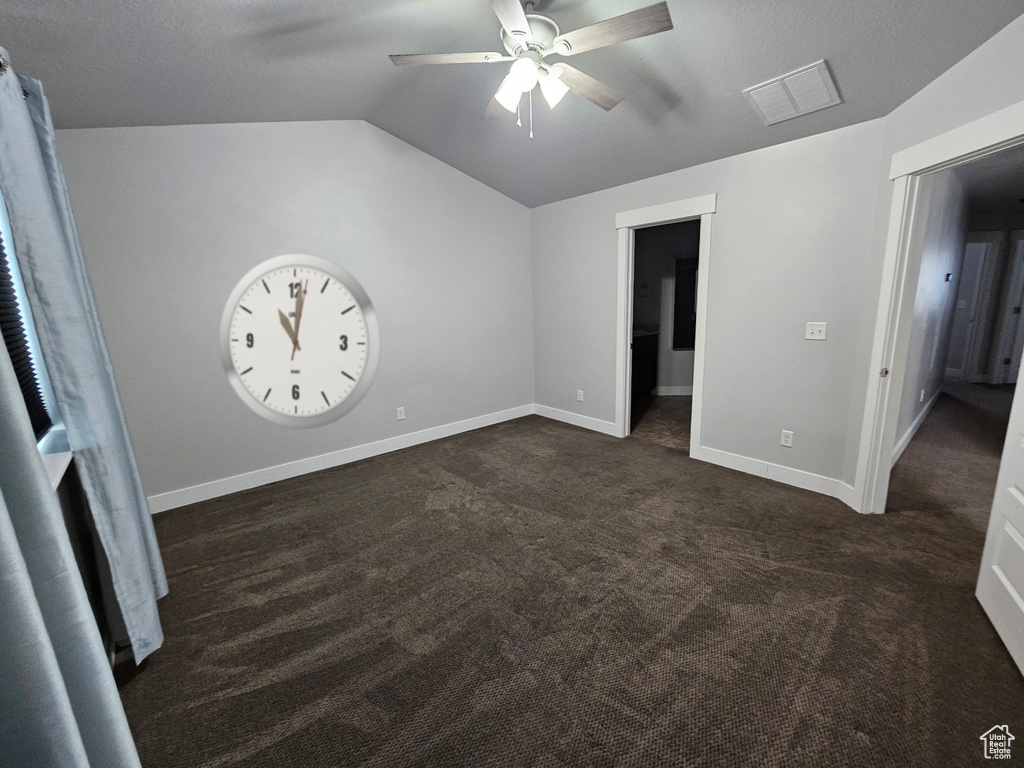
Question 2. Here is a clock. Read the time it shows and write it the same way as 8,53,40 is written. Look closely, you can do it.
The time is 11,01,02
